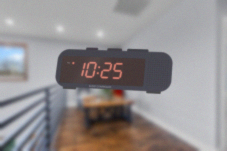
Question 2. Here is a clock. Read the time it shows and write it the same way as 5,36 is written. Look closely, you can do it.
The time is 10,25
